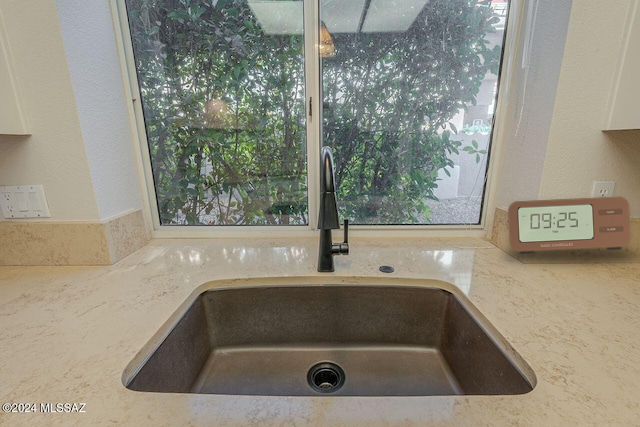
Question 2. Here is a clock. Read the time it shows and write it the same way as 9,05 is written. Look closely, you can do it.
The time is 9,25
